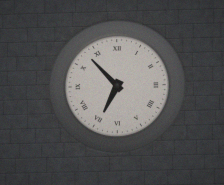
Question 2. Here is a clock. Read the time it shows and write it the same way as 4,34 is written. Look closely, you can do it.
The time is 6,53
